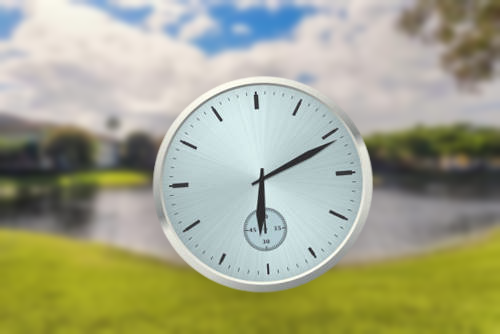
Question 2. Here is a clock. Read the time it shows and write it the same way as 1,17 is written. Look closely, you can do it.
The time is 6,11
